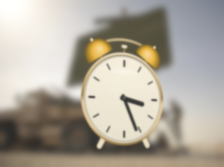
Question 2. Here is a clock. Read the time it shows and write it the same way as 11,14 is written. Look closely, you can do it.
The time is 3,26
